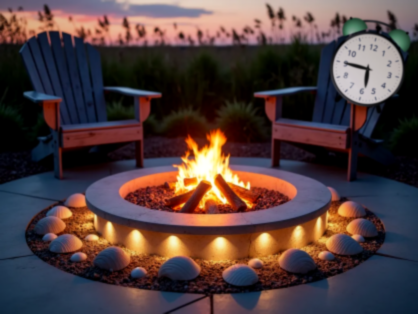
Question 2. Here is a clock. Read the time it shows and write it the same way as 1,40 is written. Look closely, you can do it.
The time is 5,45
